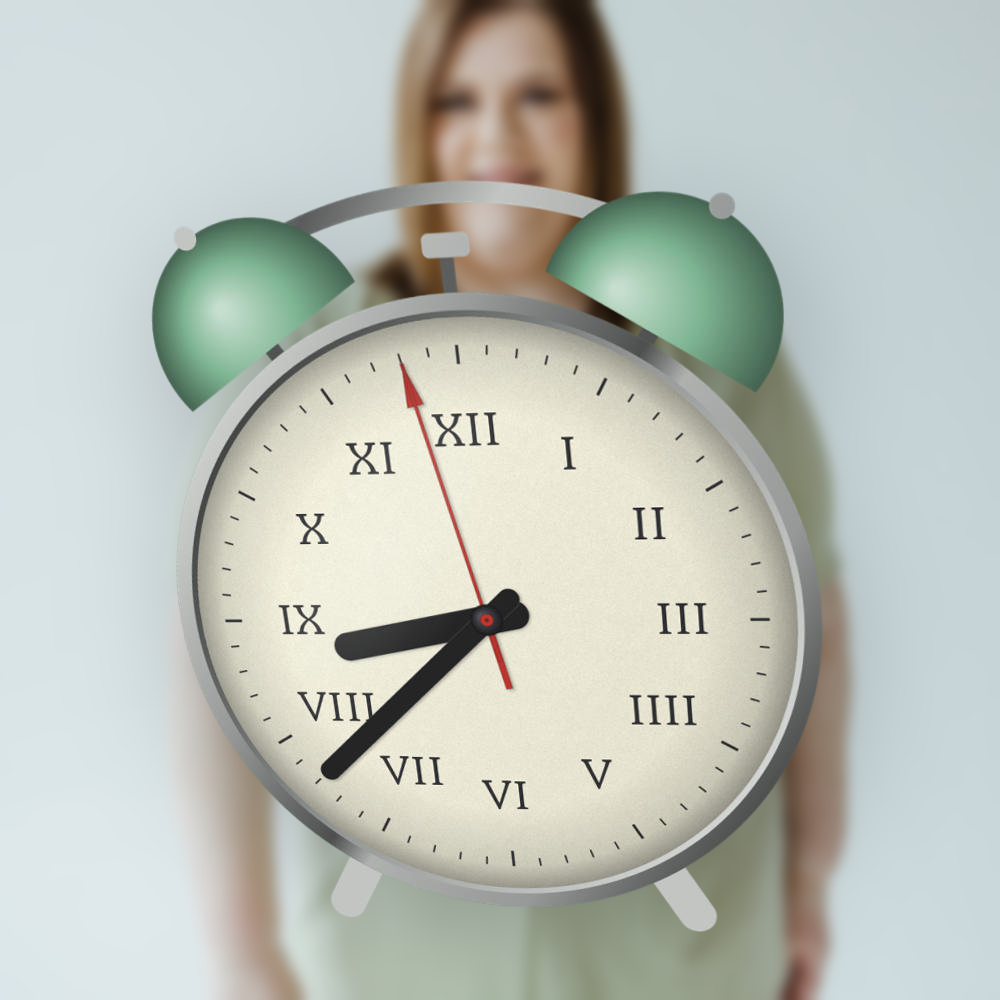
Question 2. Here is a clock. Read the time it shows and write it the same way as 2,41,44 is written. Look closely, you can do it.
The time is 8,37,58
